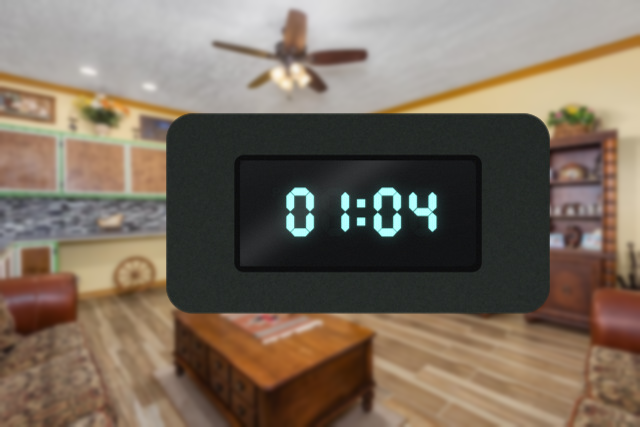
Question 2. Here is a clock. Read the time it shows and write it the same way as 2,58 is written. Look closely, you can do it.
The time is 1,04
